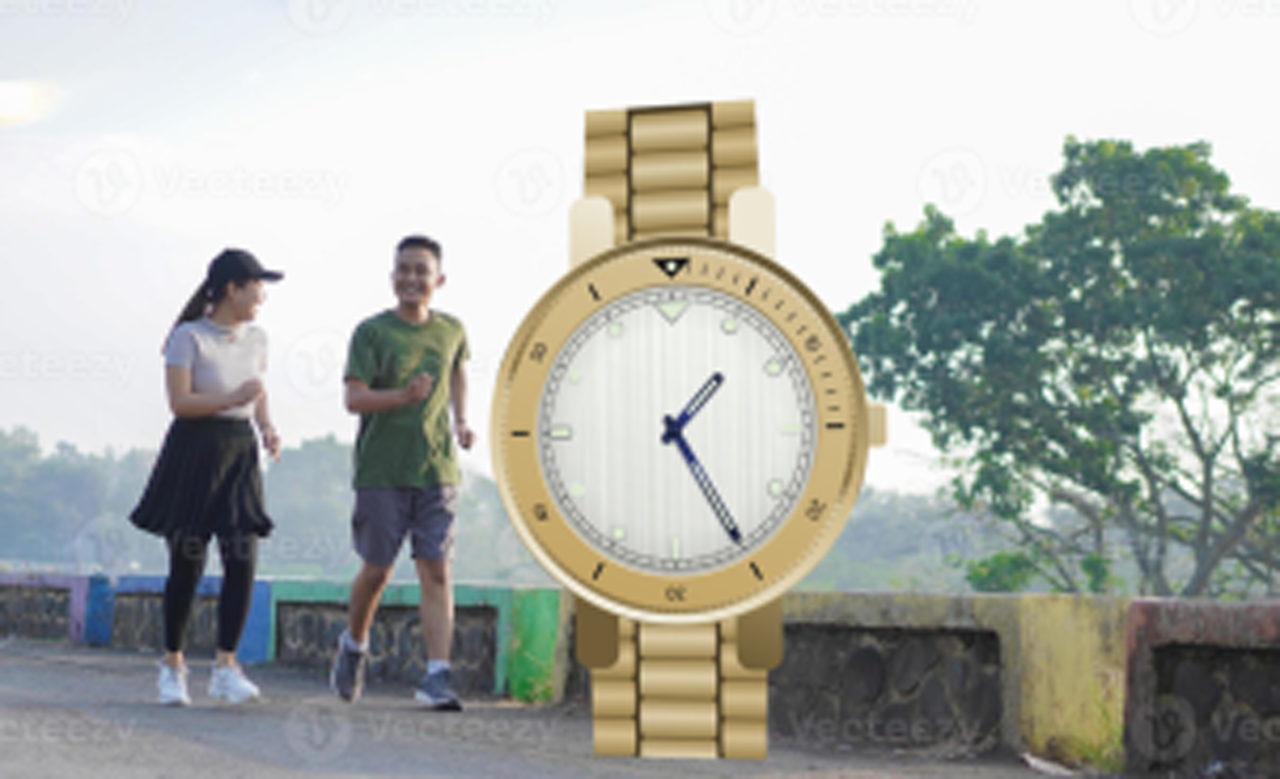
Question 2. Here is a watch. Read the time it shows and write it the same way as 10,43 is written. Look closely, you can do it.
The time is 1,25
